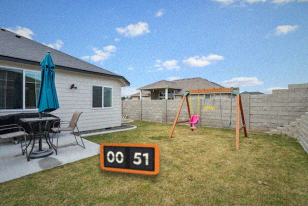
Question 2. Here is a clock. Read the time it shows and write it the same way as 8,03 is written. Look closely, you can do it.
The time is 0,51
